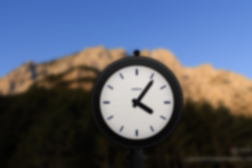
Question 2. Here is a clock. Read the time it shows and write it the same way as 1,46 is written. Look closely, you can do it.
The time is 4,06
